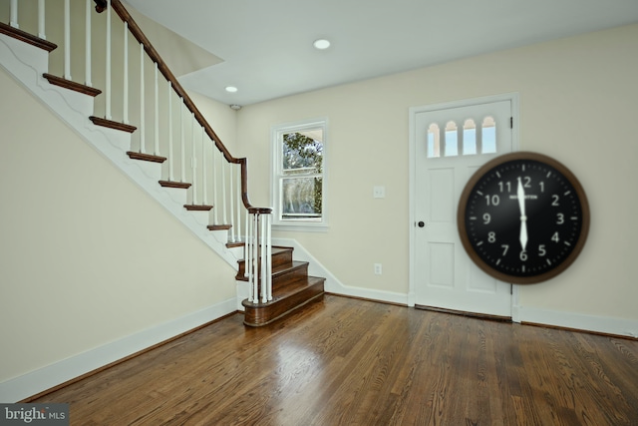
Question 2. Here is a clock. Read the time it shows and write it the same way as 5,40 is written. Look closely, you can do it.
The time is 5,59
